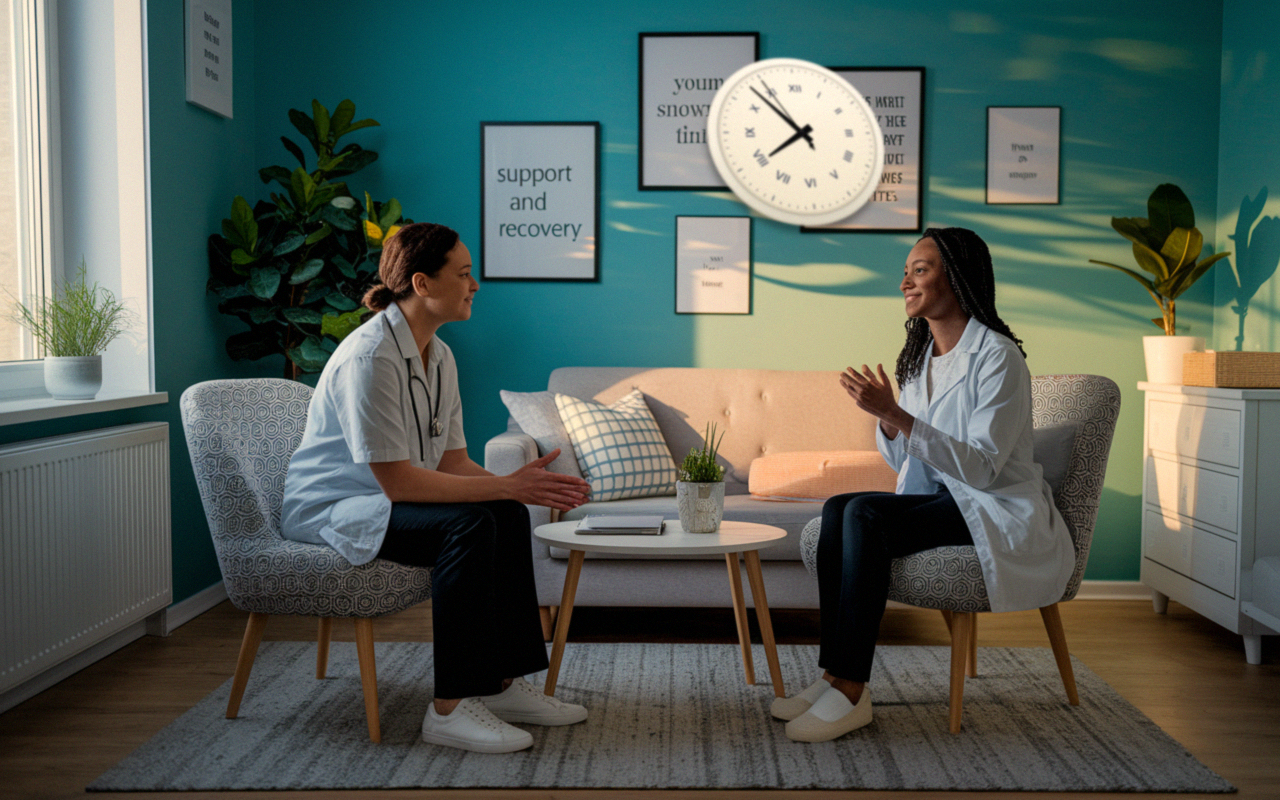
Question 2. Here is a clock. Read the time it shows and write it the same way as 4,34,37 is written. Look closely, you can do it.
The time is 7,52,55
